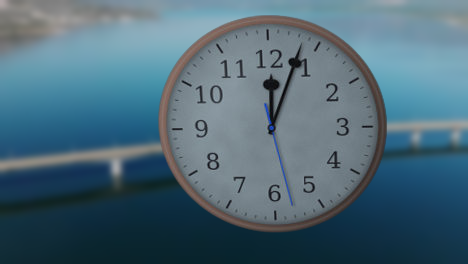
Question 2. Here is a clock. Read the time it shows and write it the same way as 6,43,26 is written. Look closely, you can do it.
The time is 12,03,28
